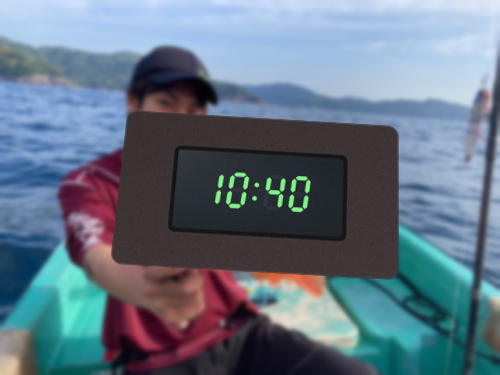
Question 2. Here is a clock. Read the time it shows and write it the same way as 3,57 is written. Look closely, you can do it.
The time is 10,40
